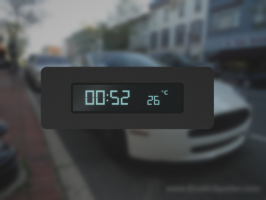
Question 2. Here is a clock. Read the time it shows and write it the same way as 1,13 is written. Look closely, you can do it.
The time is 0,52
